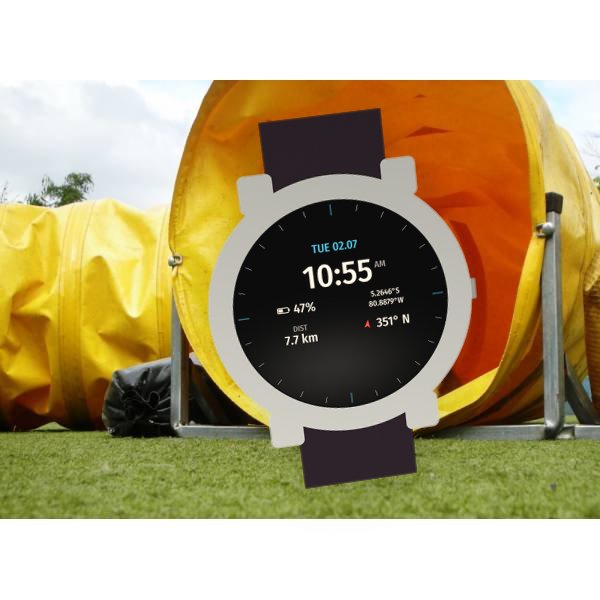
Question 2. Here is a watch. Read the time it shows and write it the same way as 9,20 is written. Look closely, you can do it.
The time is 10,55
